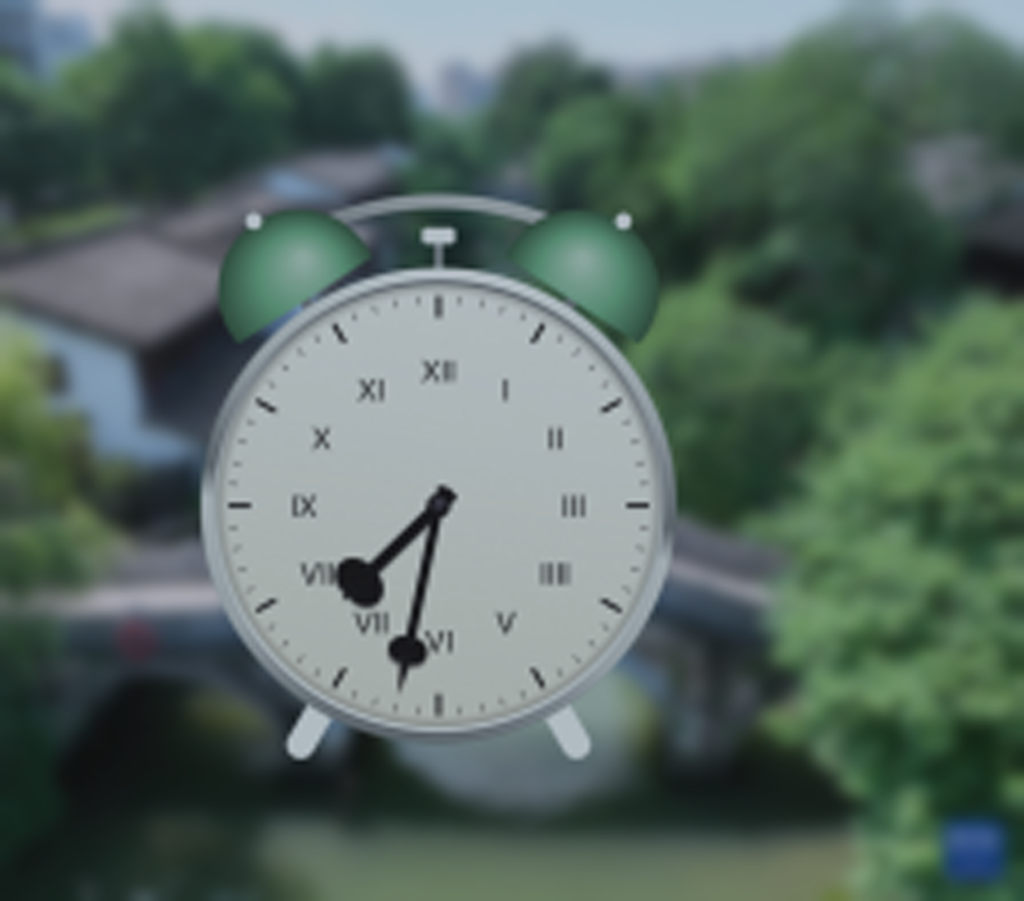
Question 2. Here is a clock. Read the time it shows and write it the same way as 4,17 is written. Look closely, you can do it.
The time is 7,32
